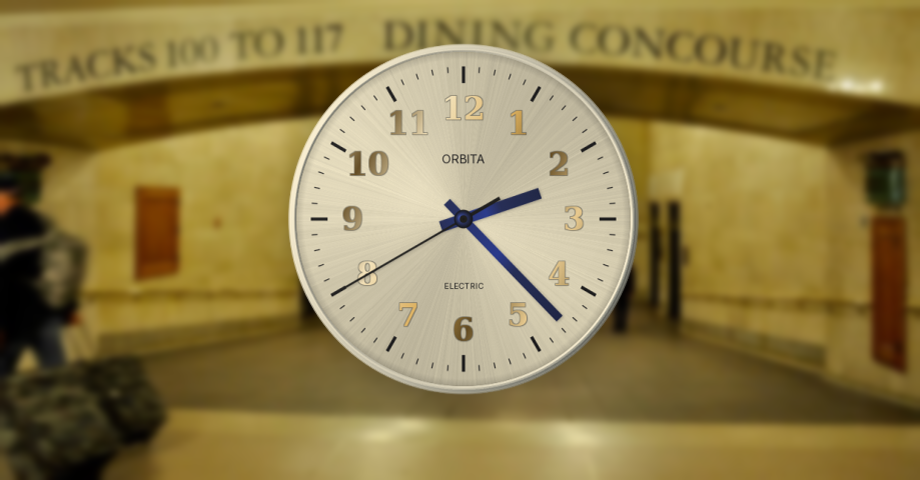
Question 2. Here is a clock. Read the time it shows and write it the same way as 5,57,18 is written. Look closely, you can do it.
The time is 2,22,40
